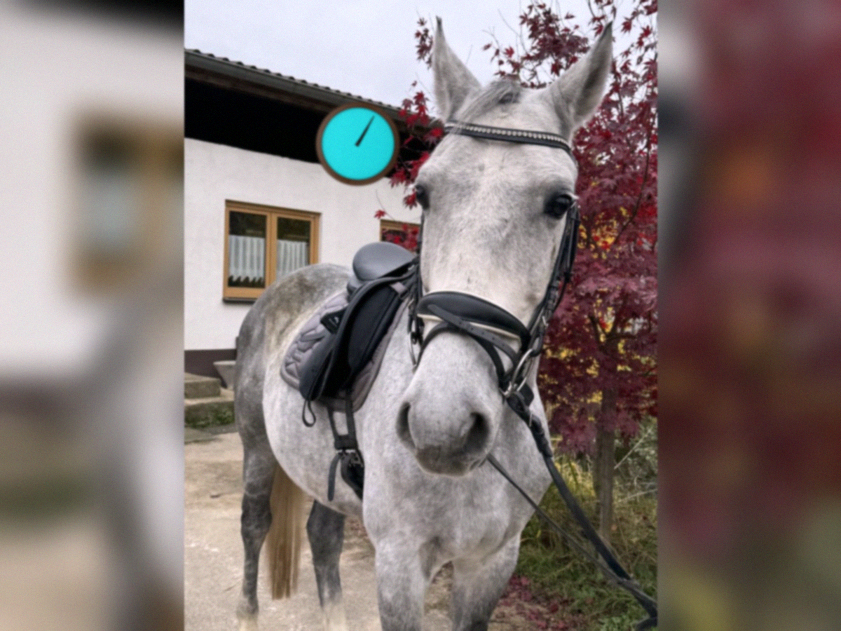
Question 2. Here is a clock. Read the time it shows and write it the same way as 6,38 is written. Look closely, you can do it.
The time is 1,05
